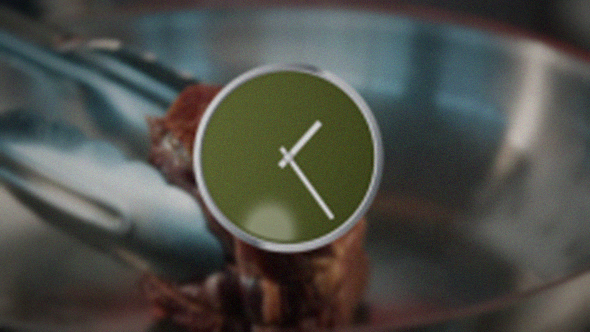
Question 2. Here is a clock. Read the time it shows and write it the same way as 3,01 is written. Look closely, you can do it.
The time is 1,24
